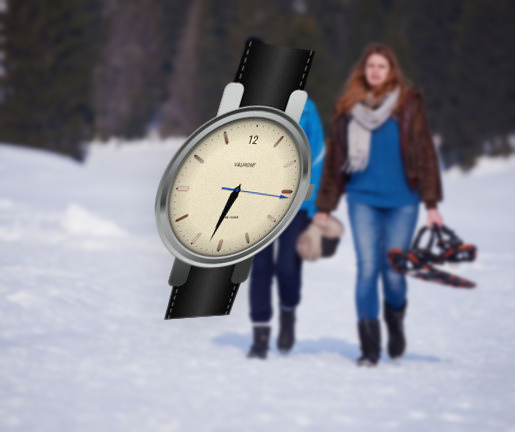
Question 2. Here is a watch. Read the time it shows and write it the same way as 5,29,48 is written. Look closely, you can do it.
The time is 6,32,16
